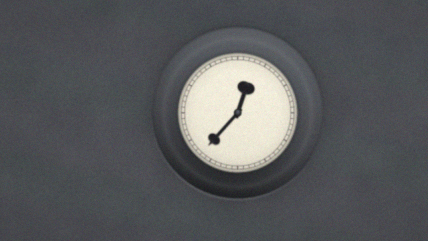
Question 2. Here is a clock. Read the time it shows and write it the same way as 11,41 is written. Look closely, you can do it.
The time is 12,37
